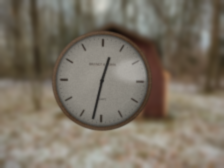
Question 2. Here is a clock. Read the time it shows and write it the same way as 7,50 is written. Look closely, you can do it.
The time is 12,32
